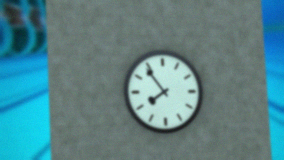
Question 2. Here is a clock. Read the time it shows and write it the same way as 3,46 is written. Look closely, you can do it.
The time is 7,54
